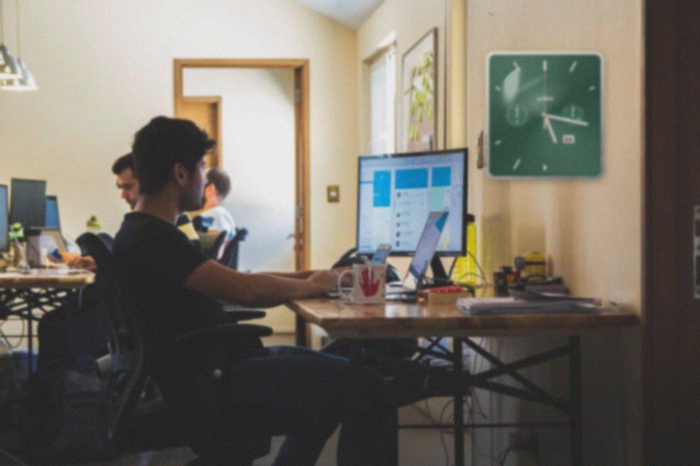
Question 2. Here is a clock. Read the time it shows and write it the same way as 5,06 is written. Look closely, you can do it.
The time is 5,17
